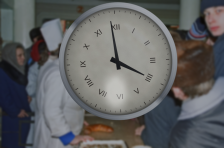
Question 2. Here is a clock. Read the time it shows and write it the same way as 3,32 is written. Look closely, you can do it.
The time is 3,59
